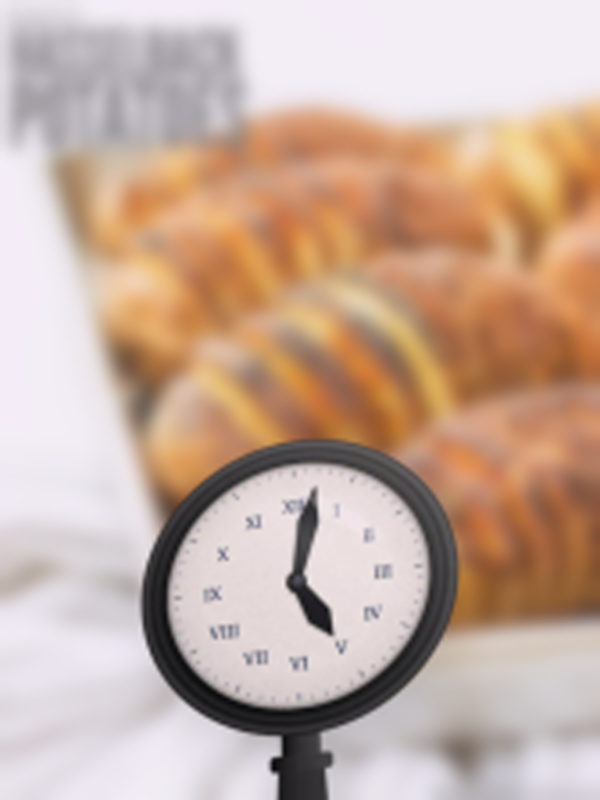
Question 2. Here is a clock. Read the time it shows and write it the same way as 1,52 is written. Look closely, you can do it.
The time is 5,02
